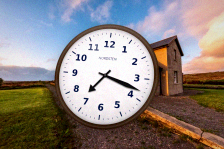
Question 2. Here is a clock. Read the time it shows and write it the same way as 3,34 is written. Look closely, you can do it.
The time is 7,18
